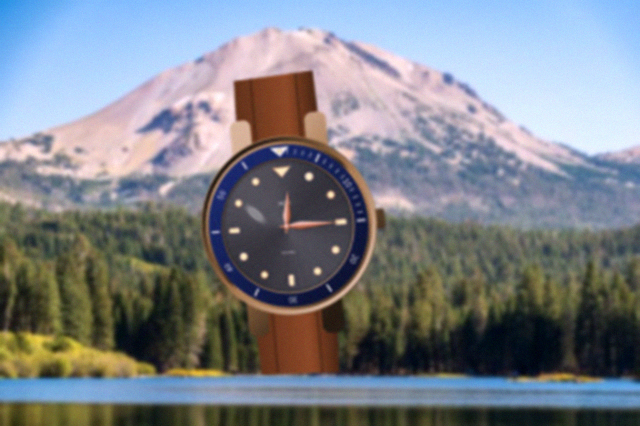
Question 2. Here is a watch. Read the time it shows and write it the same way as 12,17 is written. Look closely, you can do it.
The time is 12,15
